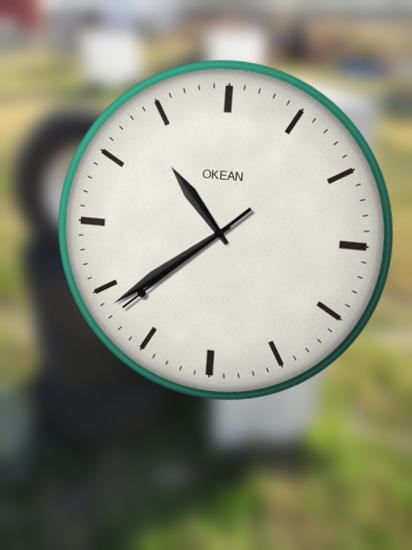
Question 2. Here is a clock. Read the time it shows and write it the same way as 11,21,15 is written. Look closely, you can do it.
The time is 10,38,38
